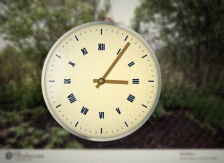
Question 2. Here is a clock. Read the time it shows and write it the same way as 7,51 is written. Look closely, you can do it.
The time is 3,06
